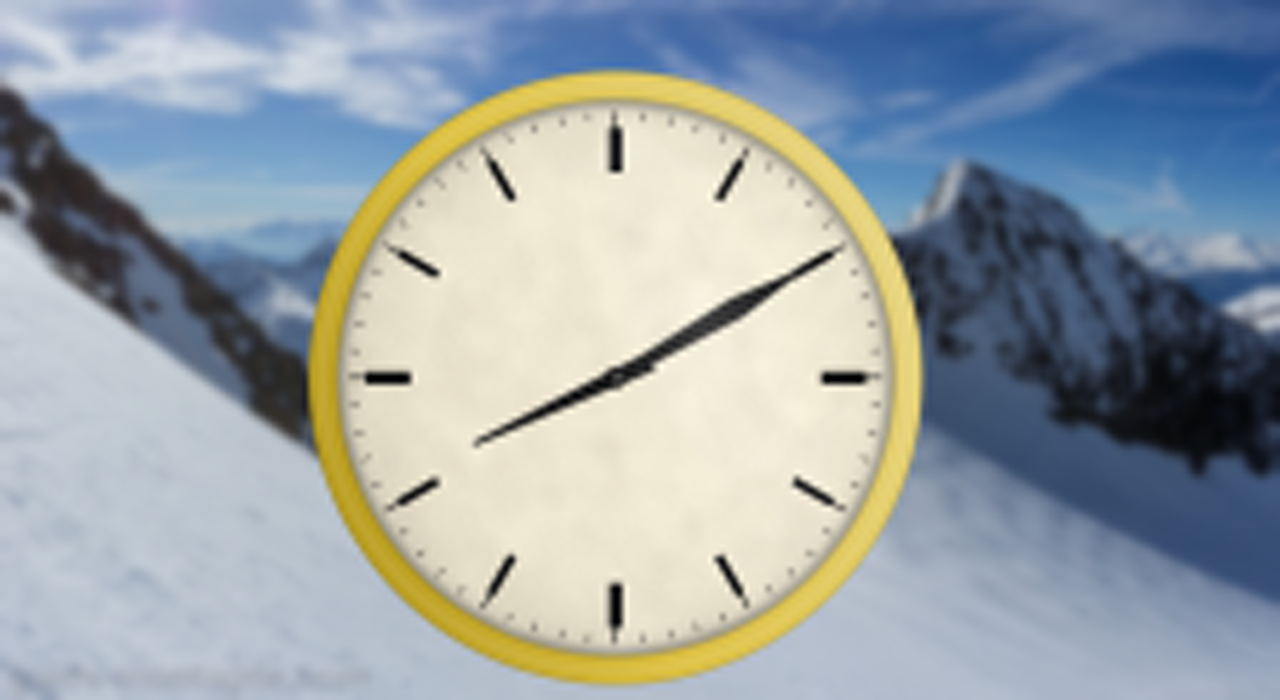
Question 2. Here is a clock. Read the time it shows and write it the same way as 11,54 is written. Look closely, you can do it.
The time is 8,10
